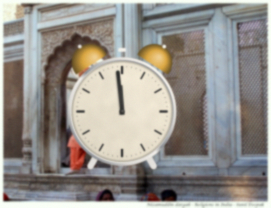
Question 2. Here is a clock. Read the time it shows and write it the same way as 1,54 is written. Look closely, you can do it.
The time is 11,59
